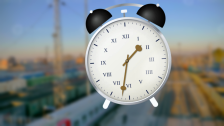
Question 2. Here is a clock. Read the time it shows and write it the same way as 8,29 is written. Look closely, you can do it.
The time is 1,32
